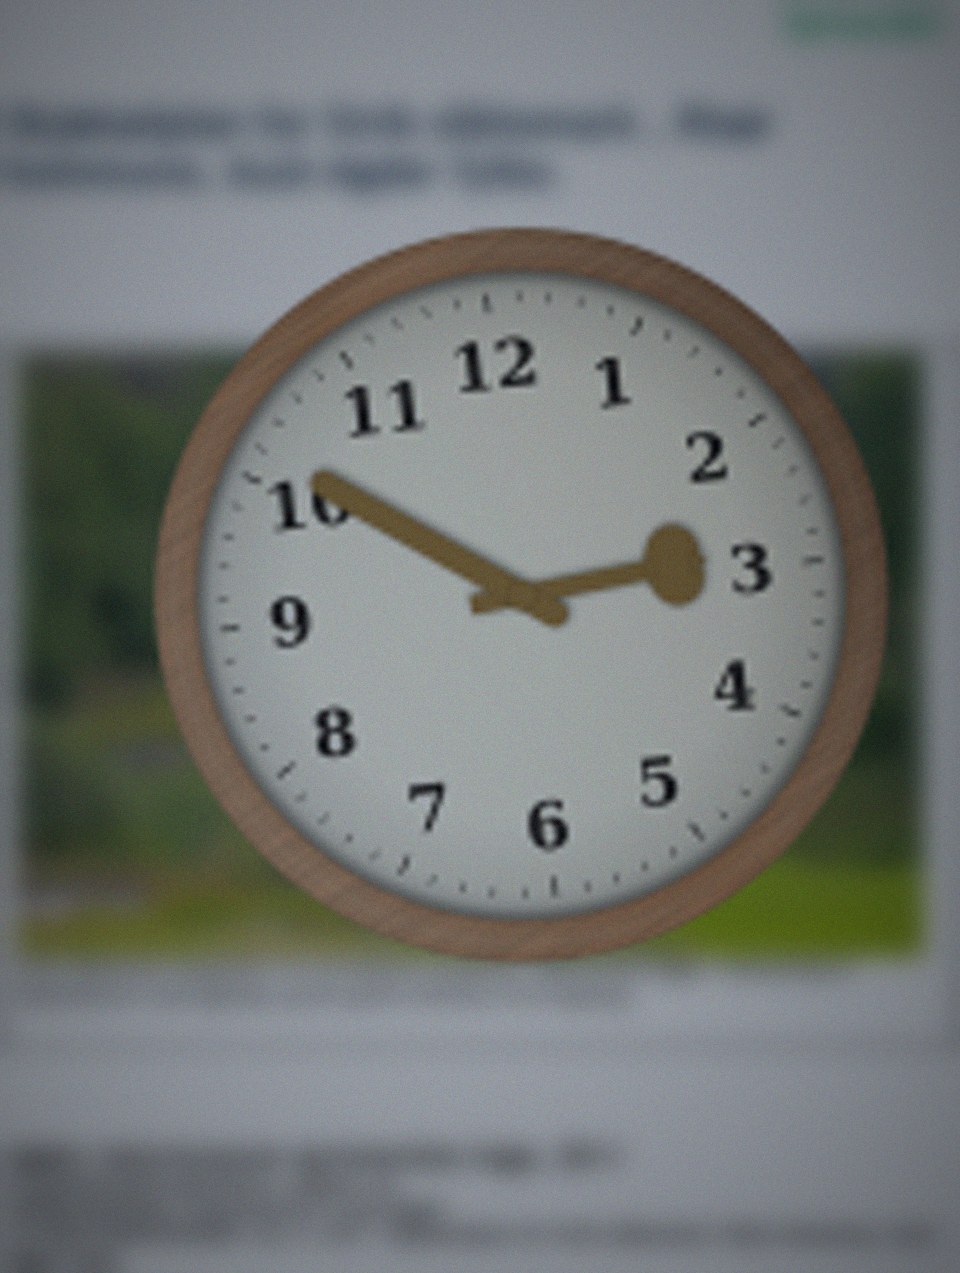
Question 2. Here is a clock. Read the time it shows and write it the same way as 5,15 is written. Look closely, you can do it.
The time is 2,51
